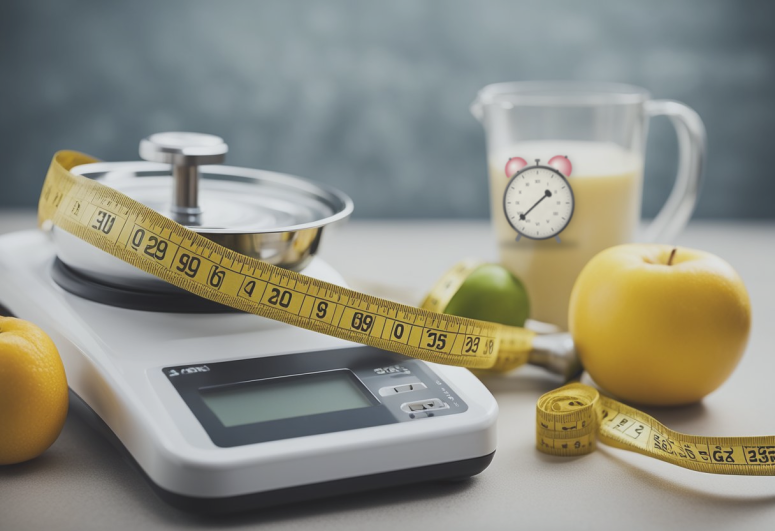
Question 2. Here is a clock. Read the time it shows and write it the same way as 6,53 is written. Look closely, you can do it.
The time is 1,38
